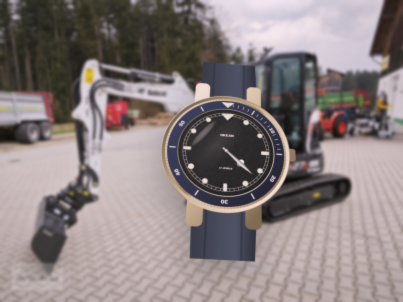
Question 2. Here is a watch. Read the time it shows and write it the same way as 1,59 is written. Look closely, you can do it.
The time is 4,22
